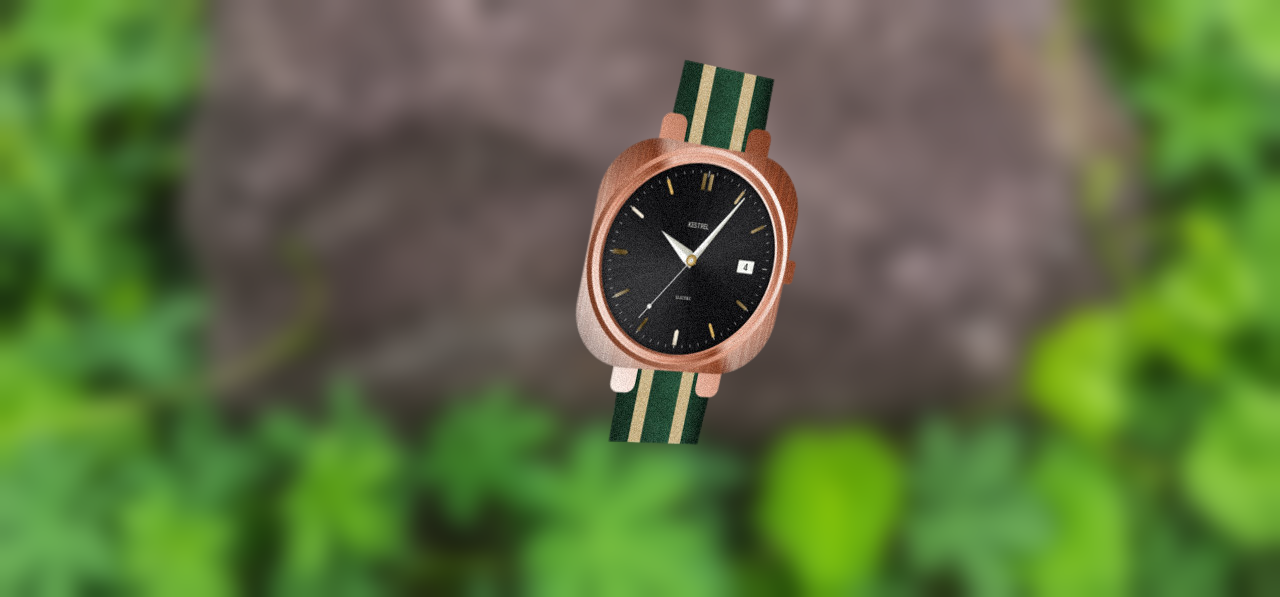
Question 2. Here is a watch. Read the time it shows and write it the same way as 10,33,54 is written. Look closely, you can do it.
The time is 10,05,36
